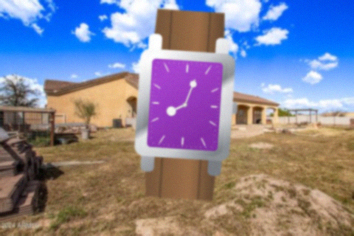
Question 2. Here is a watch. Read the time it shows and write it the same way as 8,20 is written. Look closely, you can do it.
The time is 8,03
